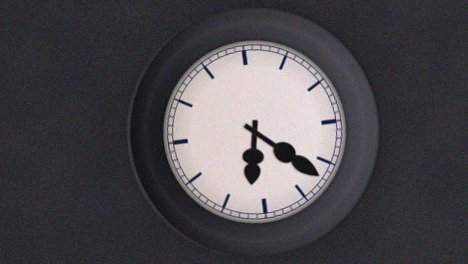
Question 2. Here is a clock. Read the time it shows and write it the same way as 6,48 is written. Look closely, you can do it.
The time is 6,22
